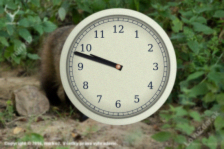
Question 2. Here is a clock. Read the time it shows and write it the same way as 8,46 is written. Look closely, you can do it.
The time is 9,48
